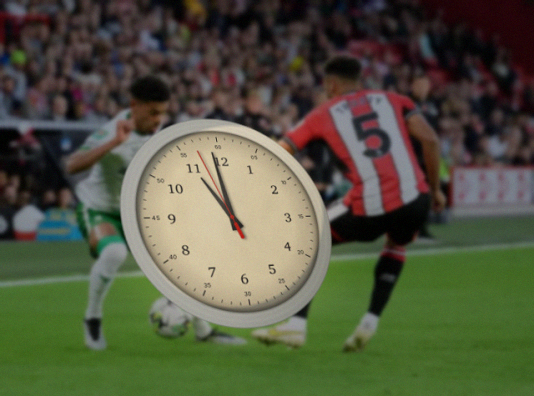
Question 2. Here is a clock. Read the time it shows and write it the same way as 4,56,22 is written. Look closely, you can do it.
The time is 10,58,57
